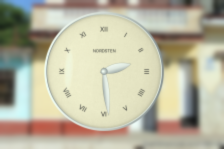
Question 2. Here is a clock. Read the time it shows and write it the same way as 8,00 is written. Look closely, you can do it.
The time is 2,29
